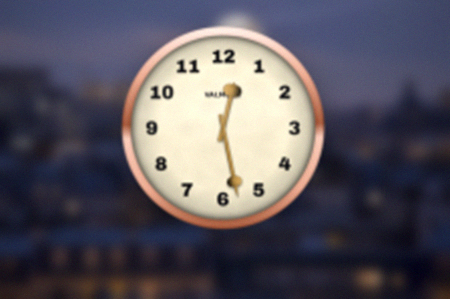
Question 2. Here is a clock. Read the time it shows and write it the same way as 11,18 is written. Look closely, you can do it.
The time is 12,28
